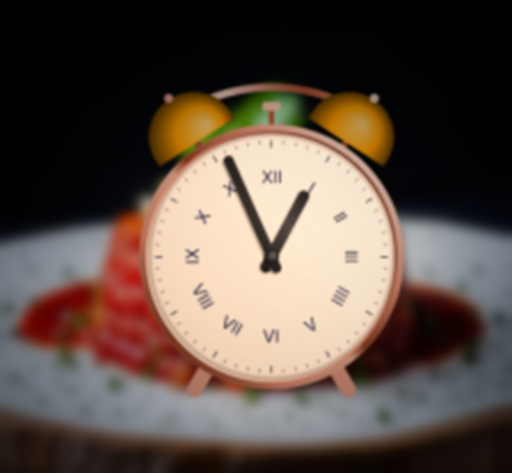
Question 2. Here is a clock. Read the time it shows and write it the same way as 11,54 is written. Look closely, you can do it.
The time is 12,56
